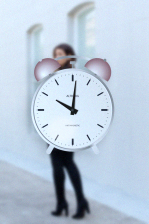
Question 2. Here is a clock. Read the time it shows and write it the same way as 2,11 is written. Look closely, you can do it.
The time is 10,01
